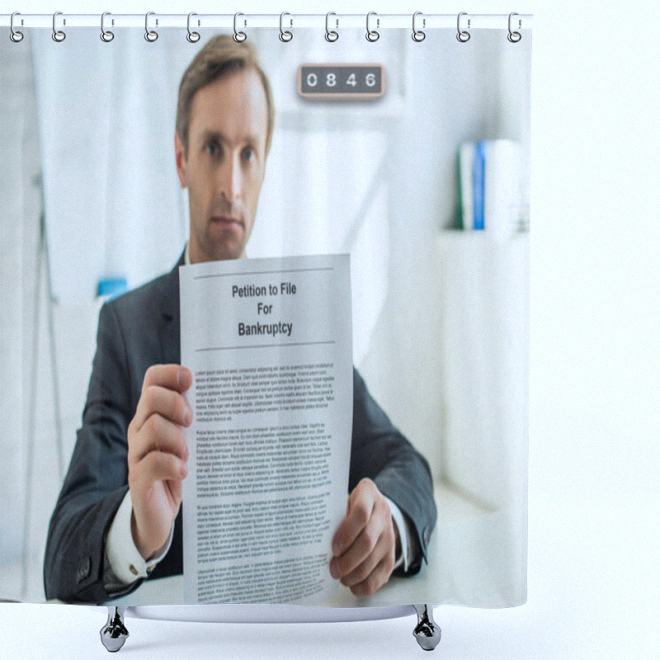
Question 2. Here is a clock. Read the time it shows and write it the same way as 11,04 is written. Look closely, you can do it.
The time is 8,46
